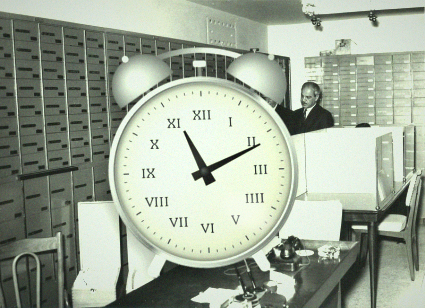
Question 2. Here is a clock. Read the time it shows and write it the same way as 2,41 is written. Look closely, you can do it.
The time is 11,11
